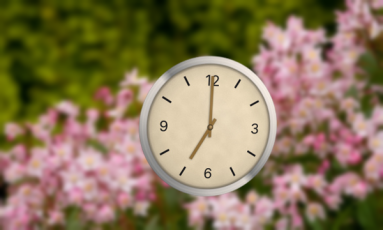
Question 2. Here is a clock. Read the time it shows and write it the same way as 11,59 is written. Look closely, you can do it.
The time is 7,00
